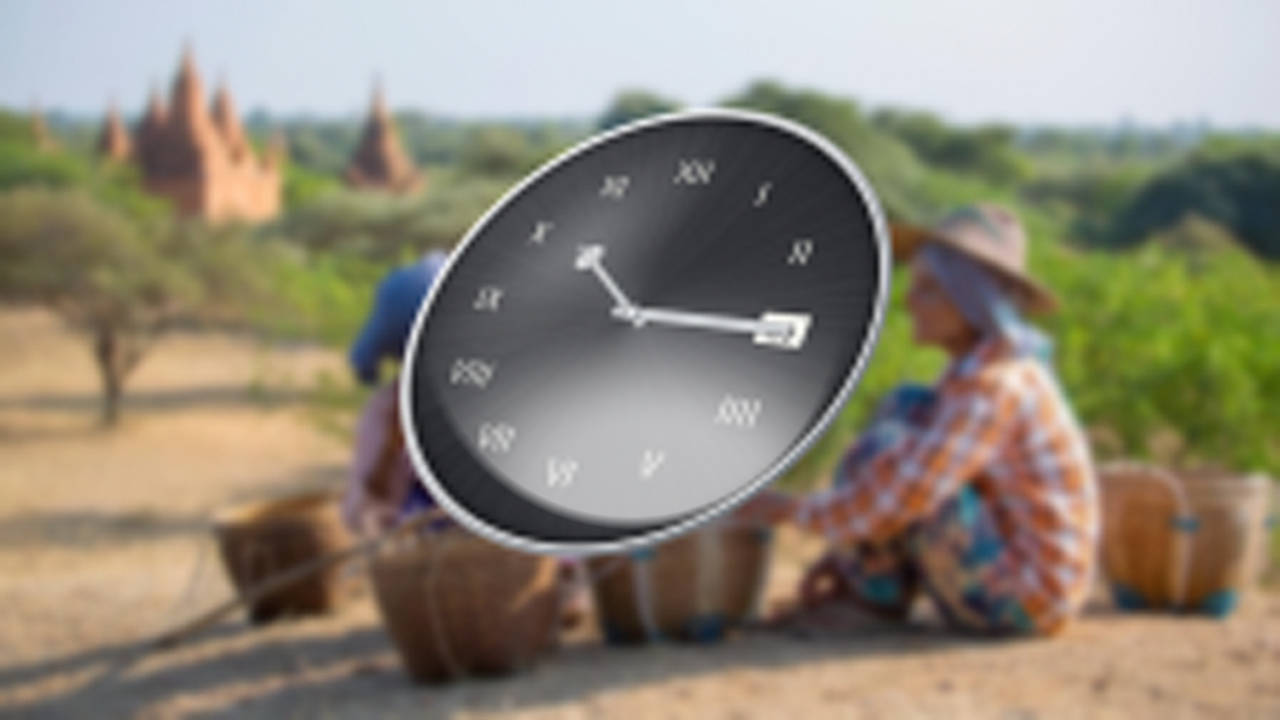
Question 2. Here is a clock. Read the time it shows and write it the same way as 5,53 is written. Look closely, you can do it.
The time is 10,15
